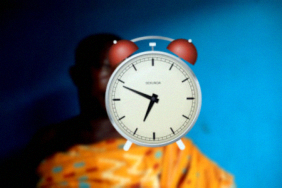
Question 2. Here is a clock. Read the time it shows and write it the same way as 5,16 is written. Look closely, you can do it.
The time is 6,49
